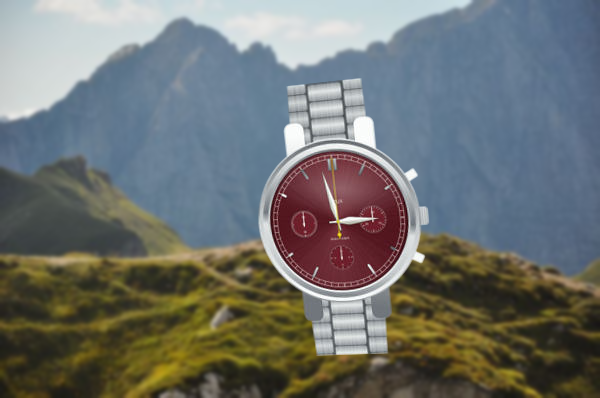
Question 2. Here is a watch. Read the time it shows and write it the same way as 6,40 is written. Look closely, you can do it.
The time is 2,58
